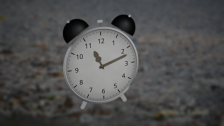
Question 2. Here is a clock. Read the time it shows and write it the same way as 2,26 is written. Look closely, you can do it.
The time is 11,12
